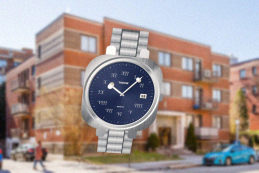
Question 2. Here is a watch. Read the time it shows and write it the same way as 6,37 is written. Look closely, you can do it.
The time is 10,07
